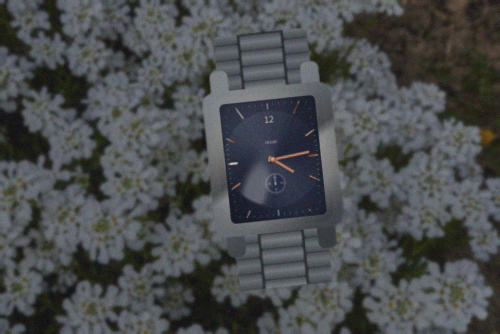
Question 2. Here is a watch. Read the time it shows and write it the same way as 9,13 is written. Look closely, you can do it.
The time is 4,14
